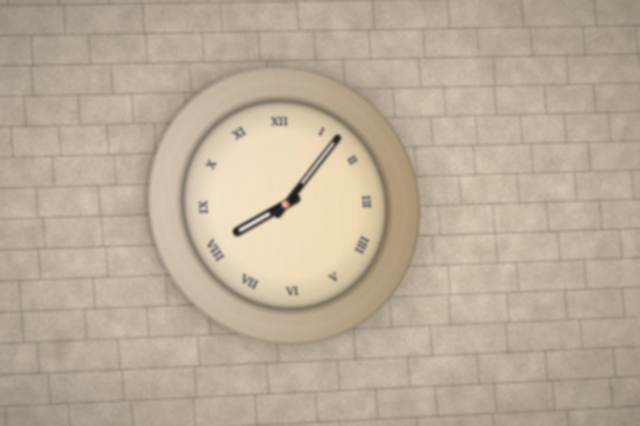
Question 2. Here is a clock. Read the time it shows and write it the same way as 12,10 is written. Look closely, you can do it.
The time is 8,07
